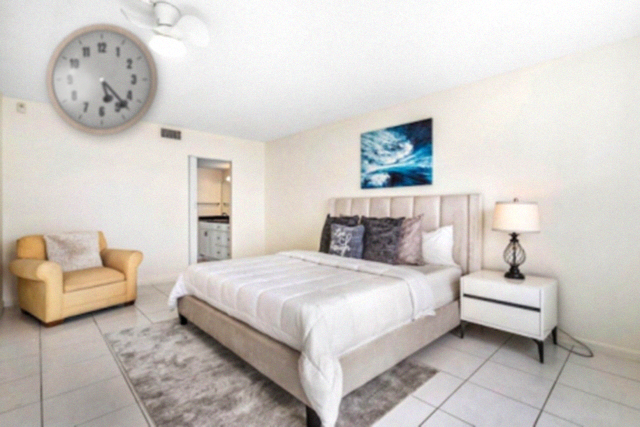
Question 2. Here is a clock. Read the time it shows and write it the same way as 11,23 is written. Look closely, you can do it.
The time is 5,23
